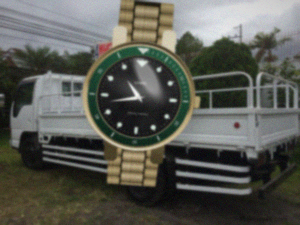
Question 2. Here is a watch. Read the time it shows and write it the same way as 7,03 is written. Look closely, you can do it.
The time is 10,43
